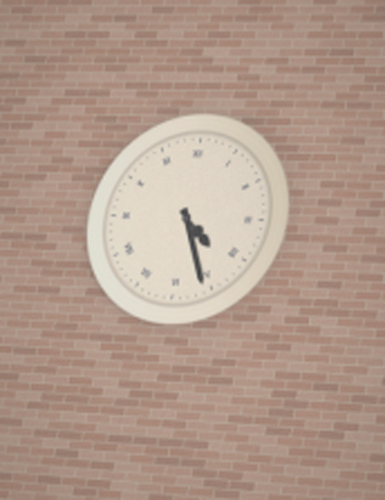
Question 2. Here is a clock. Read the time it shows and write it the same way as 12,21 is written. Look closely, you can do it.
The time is 4,26
